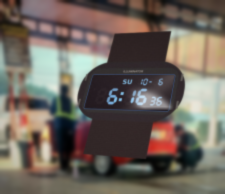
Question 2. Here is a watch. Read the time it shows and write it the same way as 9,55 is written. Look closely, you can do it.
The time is 6,16
